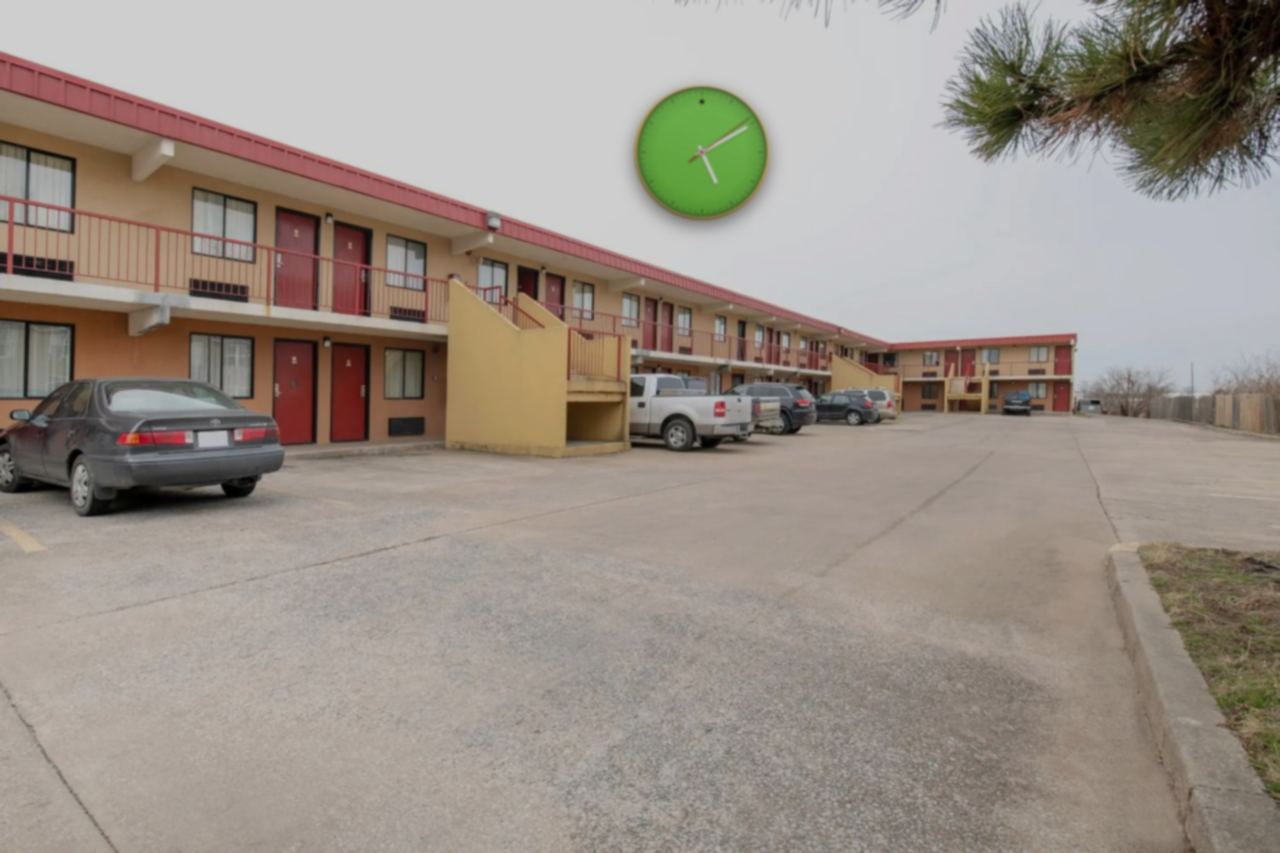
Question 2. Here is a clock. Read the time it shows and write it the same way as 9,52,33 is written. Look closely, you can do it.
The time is 5,10,09
